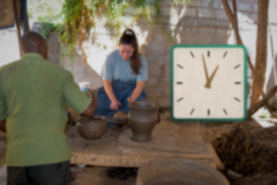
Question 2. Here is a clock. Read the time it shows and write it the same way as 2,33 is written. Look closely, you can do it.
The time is 12,58
